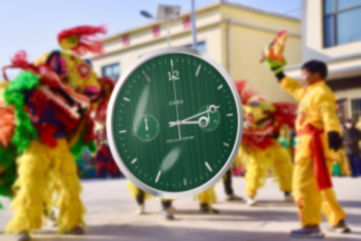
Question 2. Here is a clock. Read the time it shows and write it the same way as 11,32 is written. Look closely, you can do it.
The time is 3,13
